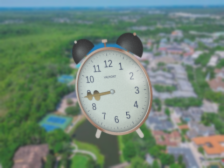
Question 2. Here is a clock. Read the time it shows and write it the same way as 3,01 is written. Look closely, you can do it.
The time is 8,44
